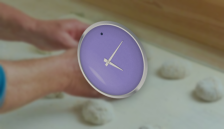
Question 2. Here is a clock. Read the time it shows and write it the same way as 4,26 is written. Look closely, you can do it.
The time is 4,08
